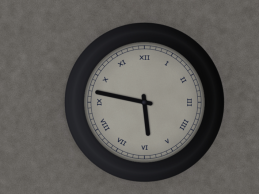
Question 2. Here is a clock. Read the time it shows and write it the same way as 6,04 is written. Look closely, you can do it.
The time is 5,47
